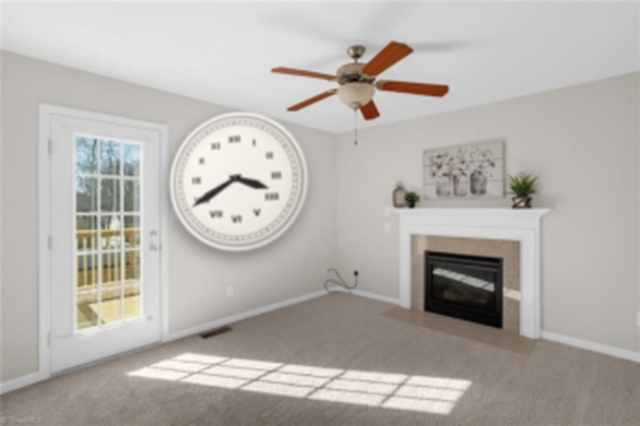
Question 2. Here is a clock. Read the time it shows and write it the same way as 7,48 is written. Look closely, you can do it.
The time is 3,40
